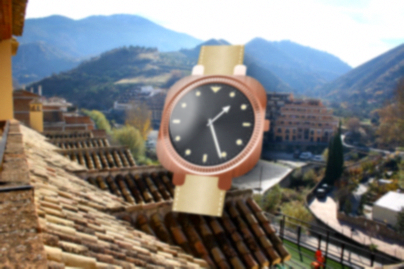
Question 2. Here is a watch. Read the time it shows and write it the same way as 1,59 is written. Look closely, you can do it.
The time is 1,26
